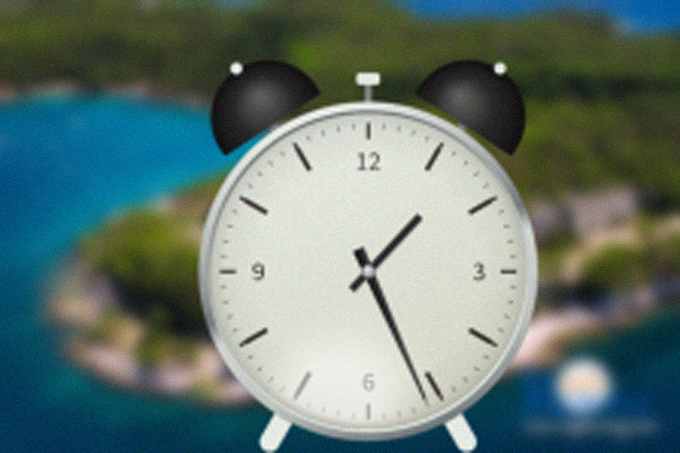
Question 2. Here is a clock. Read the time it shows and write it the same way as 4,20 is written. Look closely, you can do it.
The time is 1,26
